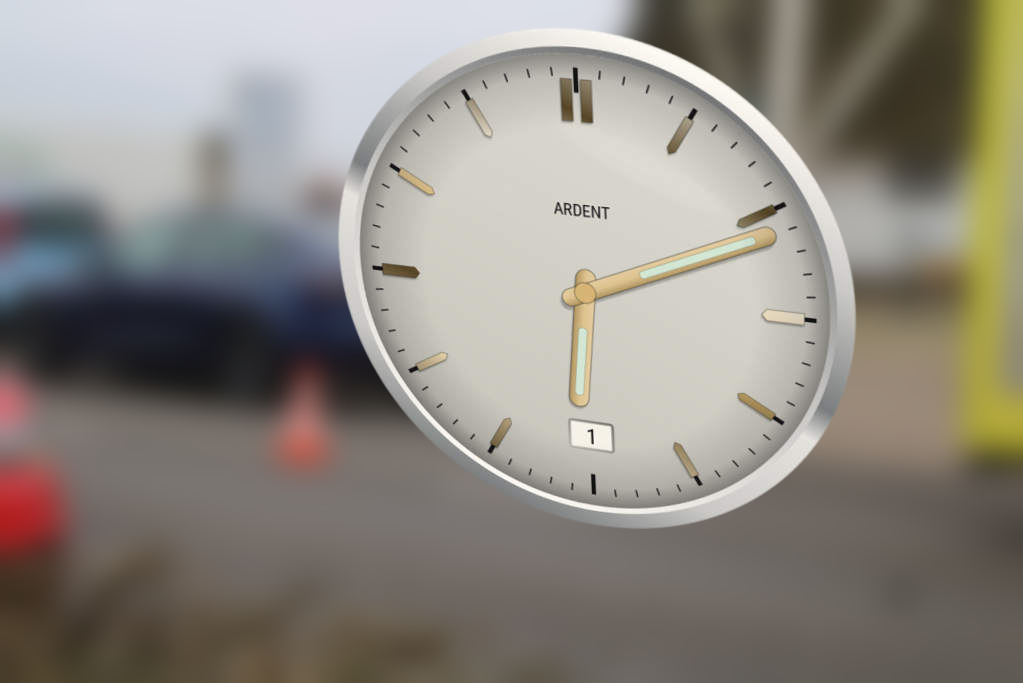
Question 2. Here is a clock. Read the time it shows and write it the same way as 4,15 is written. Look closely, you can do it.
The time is 6,11
